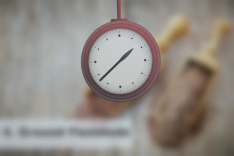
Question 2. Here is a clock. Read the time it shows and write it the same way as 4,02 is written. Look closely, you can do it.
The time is 1,38
